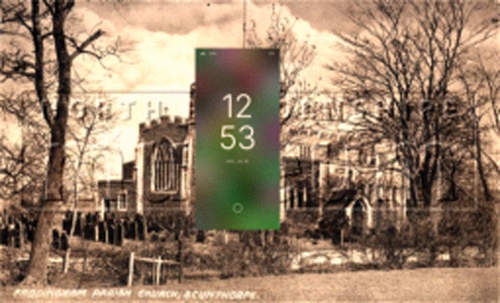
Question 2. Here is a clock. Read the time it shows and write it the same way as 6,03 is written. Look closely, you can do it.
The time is 12,53
